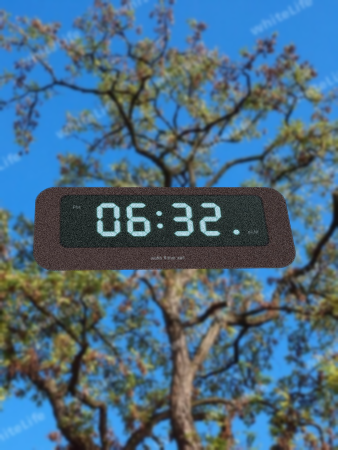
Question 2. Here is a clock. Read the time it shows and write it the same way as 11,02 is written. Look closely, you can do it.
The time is 6,32
